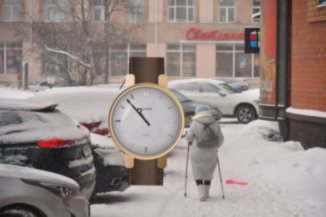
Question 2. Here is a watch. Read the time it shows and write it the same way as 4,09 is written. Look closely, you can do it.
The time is 10,53
